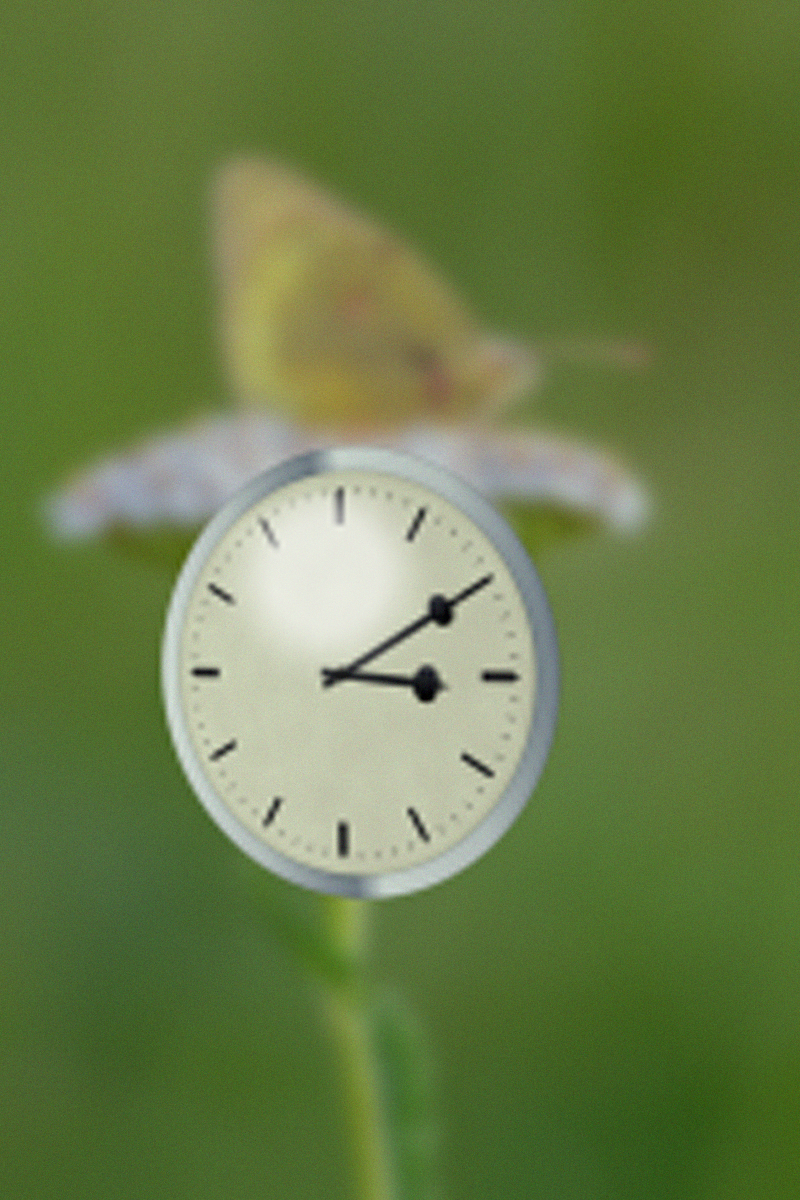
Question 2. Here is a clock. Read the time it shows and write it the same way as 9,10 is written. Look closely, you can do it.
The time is 3,10
